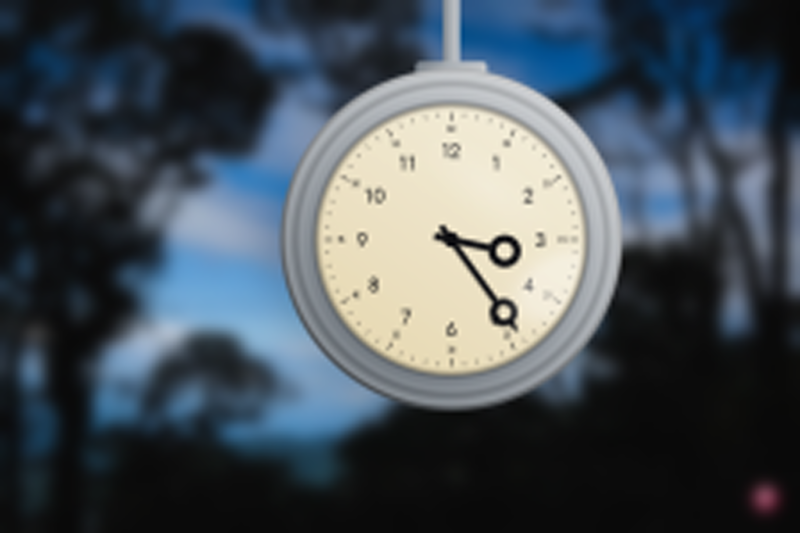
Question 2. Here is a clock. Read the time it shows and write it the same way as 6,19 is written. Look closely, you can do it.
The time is 3,24
